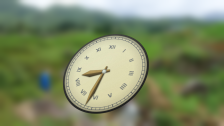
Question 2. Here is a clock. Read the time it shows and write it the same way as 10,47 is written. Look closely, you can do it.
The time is 8,32
